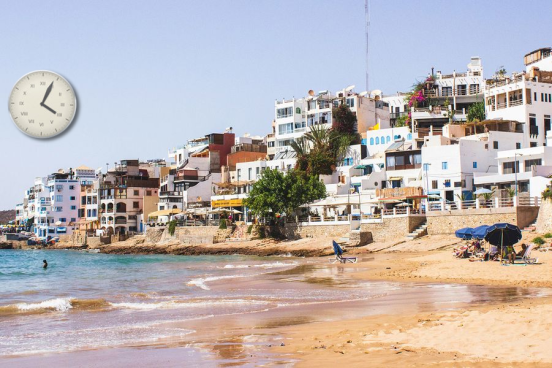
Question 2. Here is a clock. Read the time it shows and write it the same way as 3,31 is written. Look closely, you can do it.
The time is 4,04
